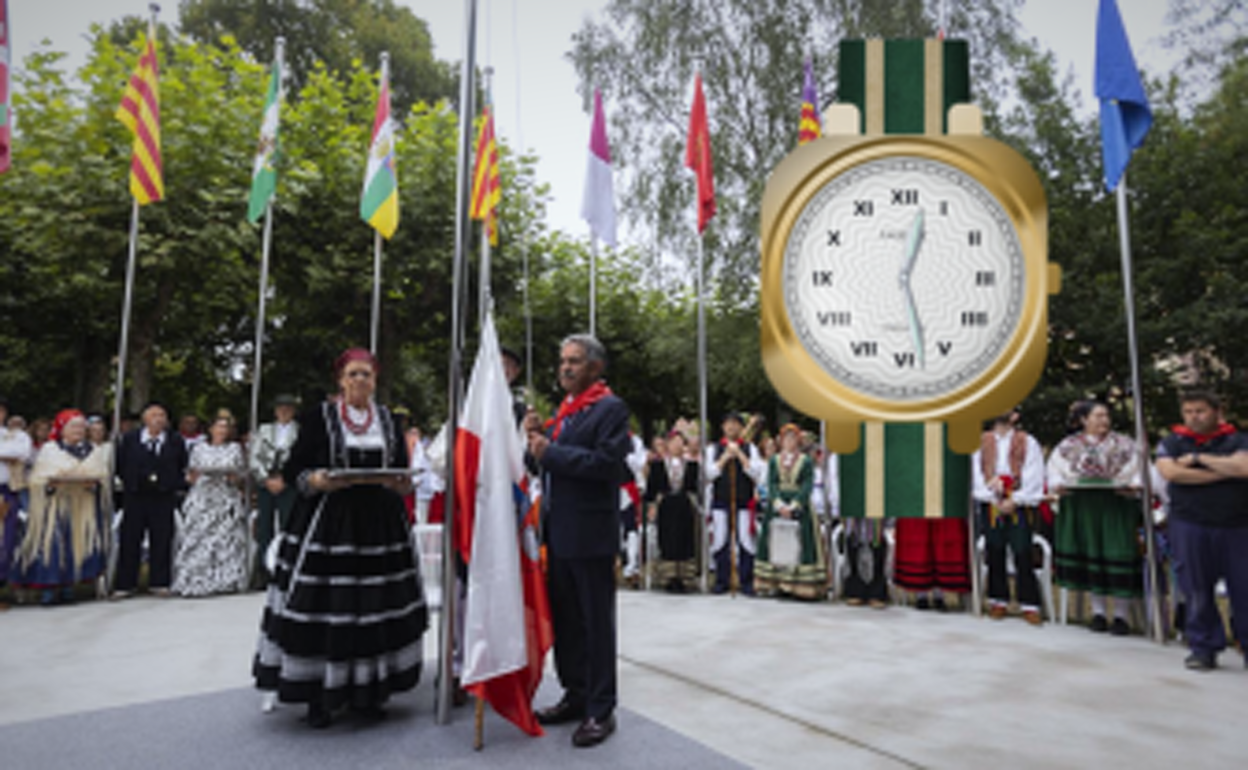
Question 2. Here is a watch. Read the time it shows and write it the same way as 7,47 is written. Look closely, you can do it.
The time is 12,28
